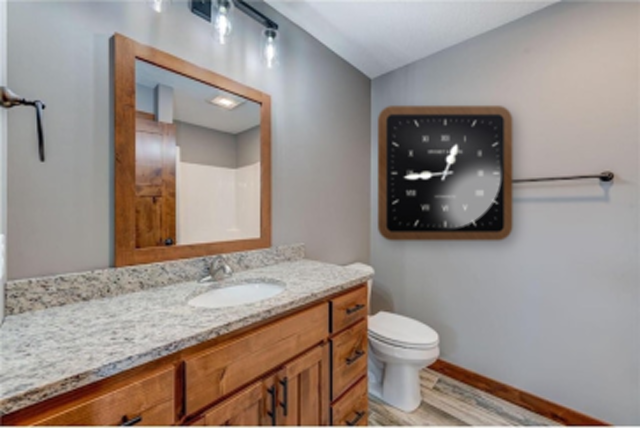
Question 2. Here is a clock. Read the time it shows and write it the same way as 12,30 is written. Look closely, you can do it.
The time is 12,44
